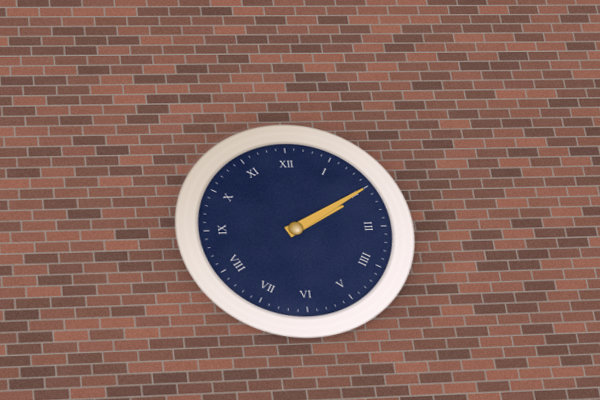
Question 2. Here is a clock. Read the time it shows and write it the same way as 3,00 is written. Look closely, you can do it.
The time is 2,10
